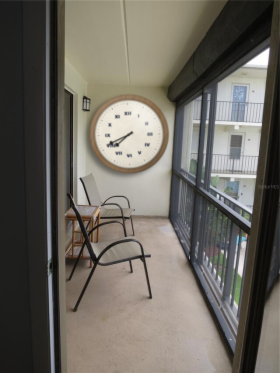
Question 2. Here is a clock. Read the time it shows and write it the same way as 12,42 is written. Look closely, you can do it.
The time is 7,41
